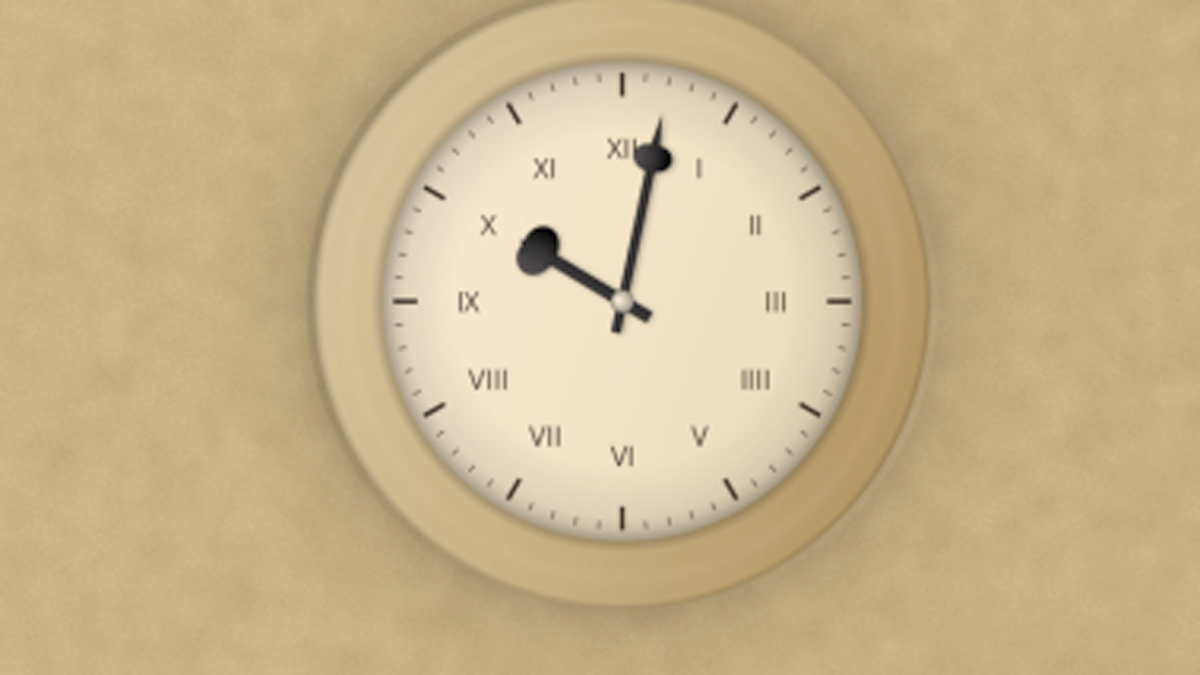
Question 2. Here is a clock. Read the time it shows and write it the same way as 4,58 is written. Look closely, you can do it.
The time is 10,02
